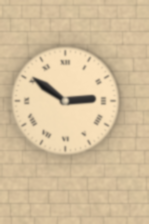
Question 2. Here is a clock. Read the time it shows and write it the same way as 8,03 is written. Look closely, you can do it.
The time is 2,51
